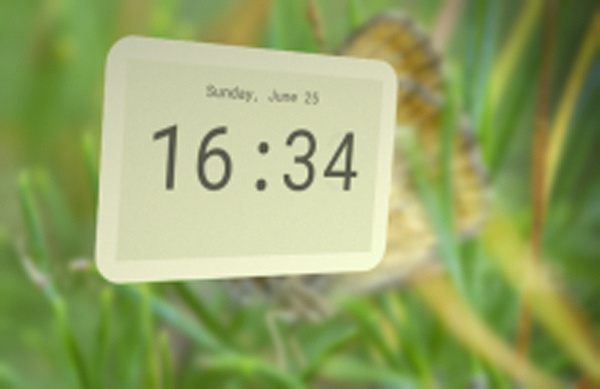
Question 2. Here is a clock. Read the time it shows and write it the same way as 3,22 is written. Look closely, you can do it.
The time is 16,34
